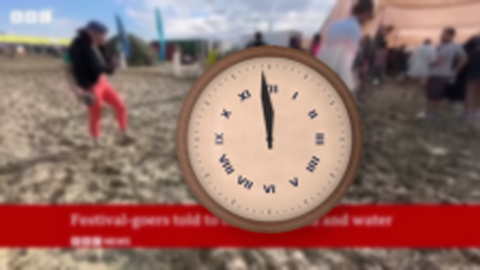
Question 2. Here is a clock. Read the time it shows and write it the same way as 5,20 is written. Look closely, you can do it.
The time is 11,59
